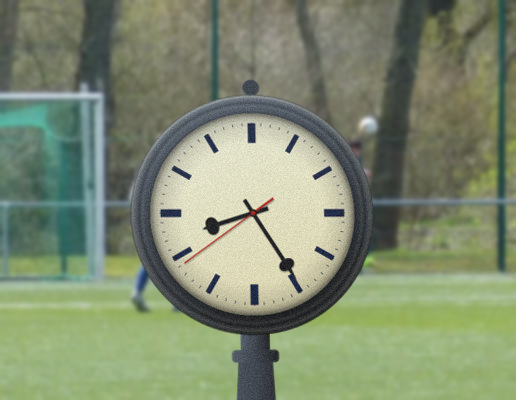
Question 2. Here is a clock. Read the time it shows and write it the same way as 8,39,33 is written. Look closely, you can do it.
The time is 8,24,39
